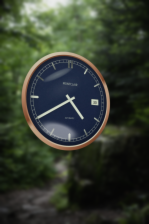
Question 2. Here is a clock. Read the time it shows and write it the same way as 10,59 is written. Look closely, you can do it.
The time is 4,40
